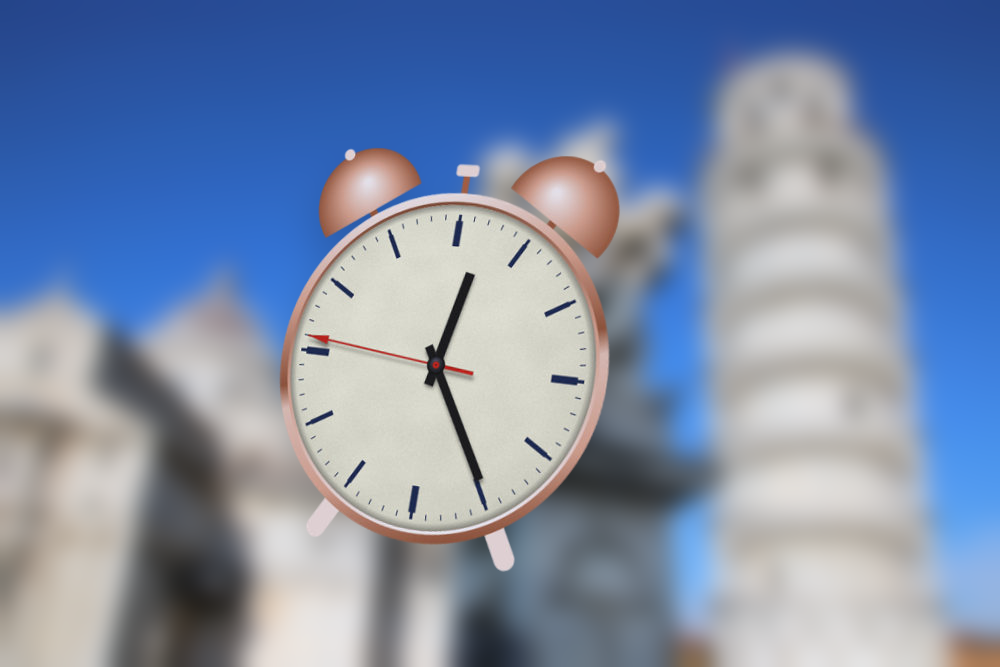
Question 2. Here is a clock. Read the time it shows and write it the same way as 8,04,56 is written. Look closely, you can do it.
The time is 12,24,46
